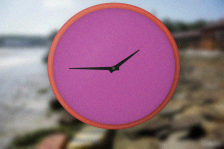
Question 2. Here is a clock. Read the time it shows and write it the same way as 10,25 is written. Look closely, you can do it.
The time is 1,45
